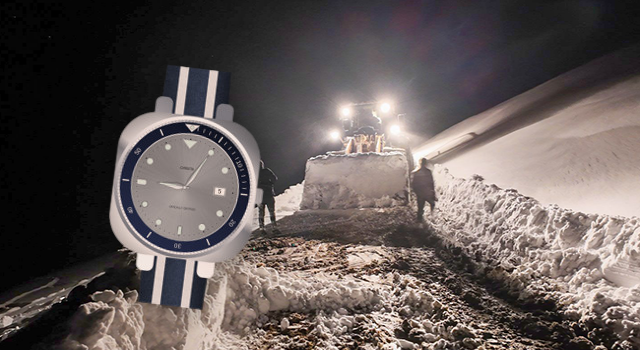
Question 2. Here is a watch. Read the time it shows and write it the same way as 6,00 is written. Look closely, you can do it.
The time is 9,05
